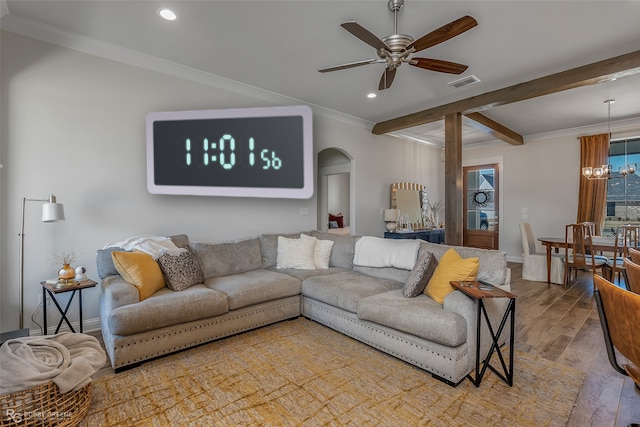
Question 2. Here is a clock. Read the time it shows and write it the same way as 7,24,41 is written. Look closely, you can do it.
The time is 11,01,56
